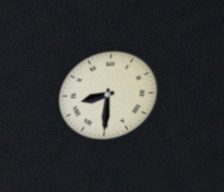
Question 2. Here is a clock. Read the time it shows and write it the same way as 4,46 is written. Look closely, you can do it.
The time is 8,30
